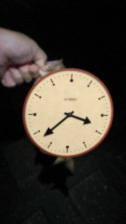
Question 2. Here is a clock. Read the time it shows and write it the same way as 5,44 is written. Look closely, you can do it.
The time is 3,38
